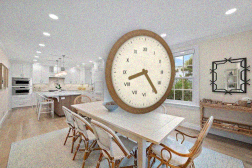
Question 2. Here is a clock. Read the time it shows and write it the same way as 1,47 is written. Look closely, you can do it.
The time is 8,24
